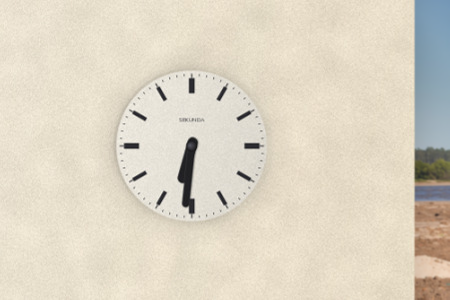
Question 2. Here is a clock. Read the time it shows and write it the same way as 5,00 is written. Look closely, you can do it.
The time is 6,31
